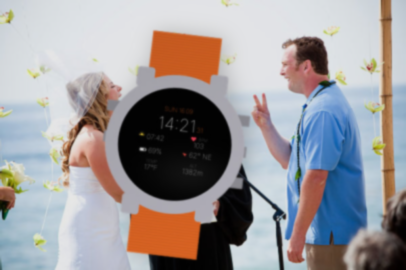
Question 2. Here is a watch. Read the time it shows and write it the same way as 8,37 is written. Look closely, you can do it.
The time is 14,21
